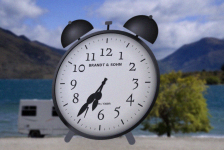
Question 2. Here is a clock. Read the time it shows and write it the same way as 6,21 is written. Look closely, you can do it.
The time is 6,36
